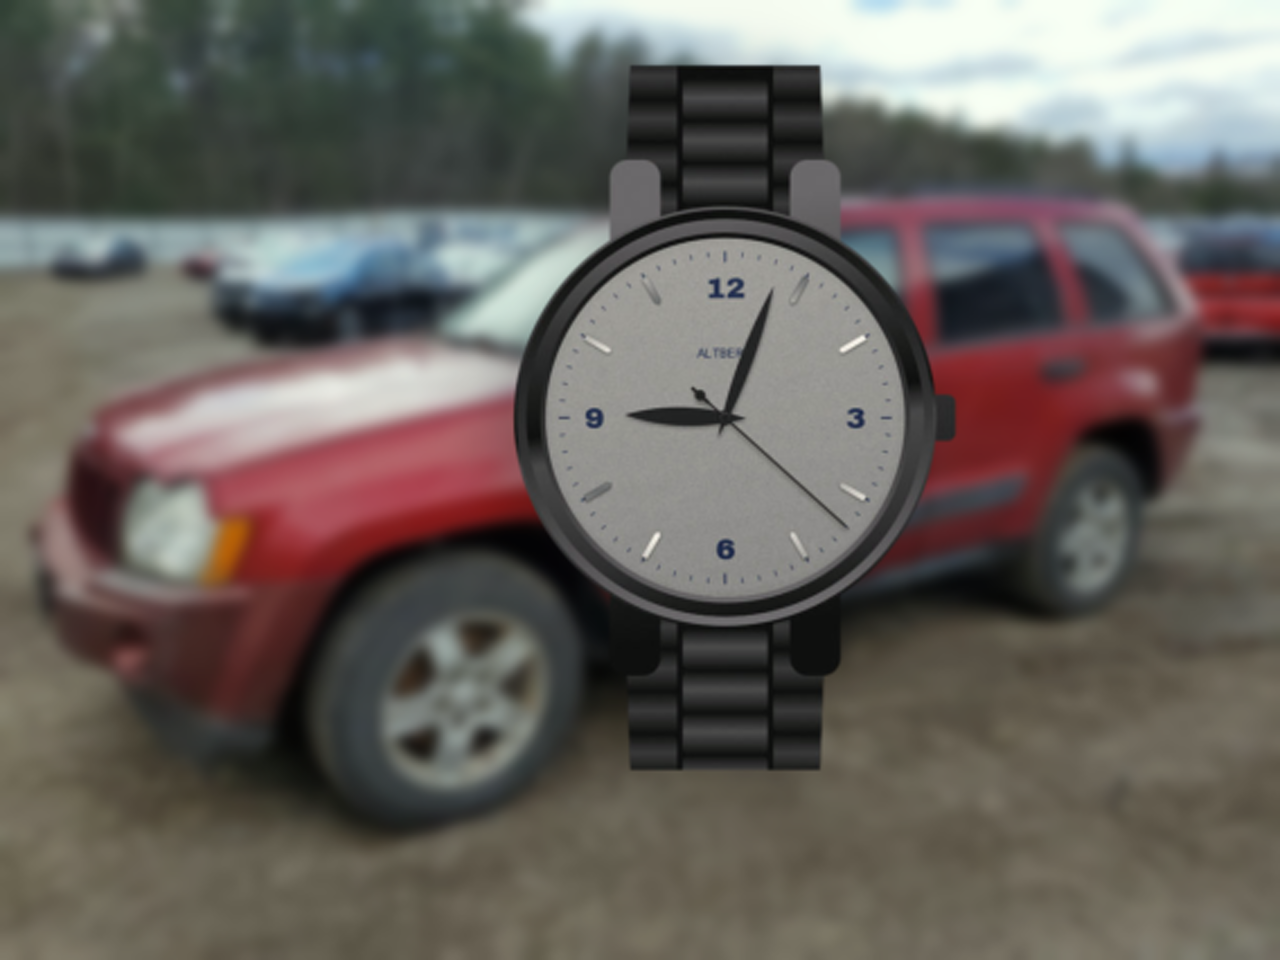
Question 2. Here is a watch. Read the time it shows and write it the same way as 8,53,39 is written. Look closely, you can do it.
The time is 9,03,22
